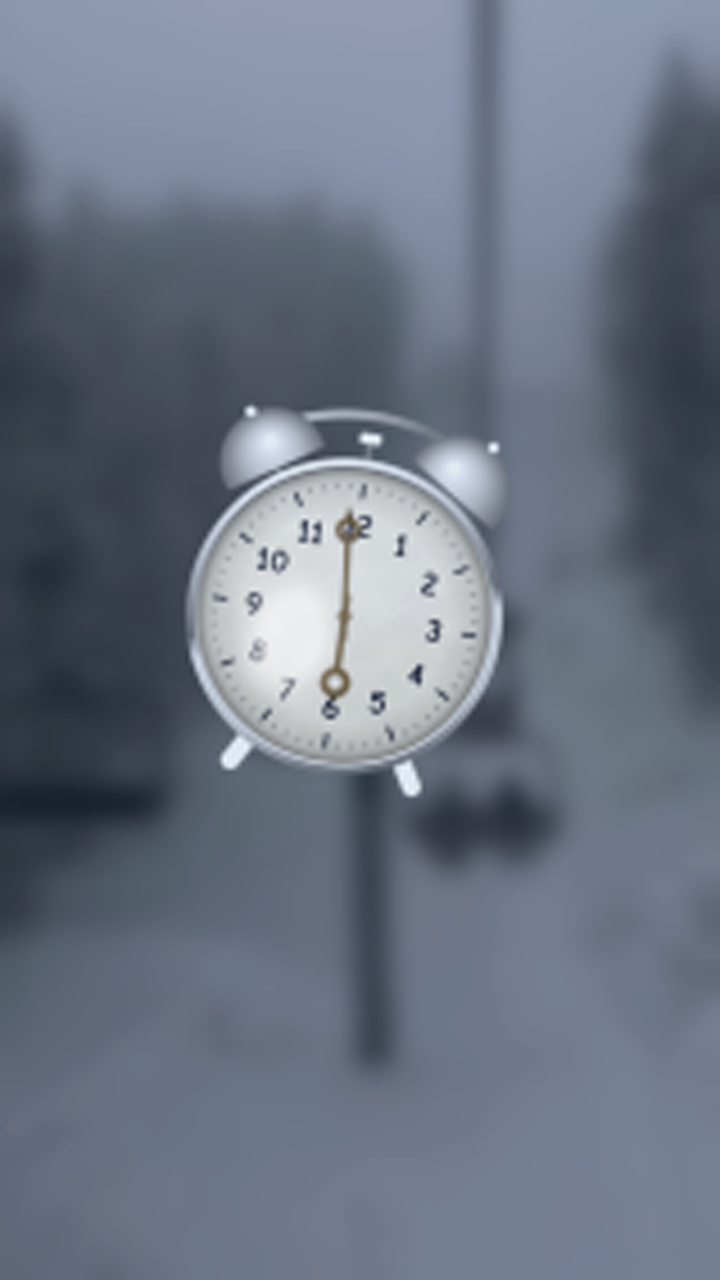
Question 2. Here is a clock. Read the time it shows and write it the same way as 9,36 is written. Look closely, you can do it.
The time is 5,59
